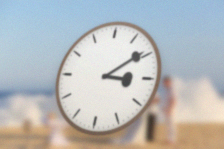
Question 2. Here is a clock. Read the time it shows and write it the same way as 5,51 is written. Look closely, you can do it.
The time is 3,09
